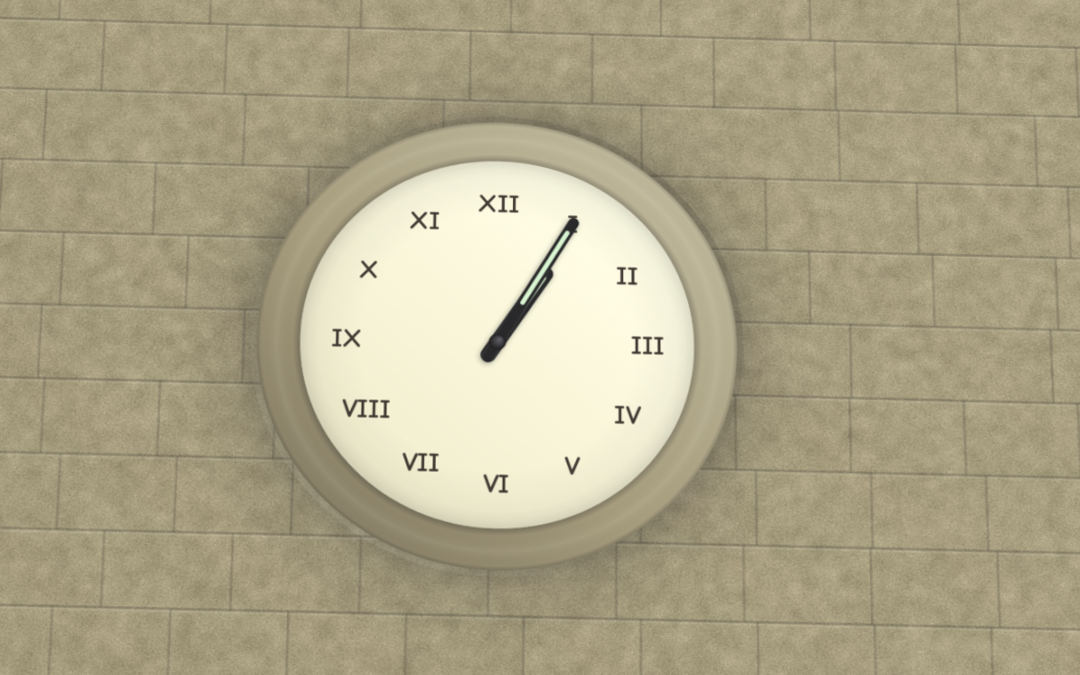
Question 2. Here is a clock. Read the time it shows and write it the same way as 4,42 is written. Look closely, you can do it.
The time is 1,05
